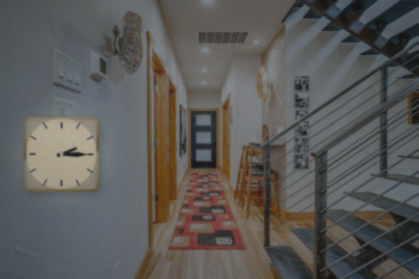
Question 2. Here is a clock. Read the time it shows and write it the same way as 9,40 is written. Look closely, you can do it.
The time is 2,15
